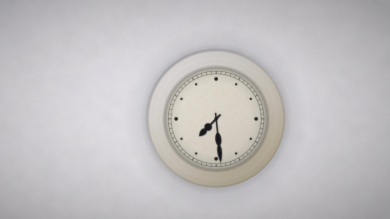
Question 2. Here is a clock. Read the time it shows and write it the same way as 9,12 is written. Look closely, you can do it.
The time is 7,29
